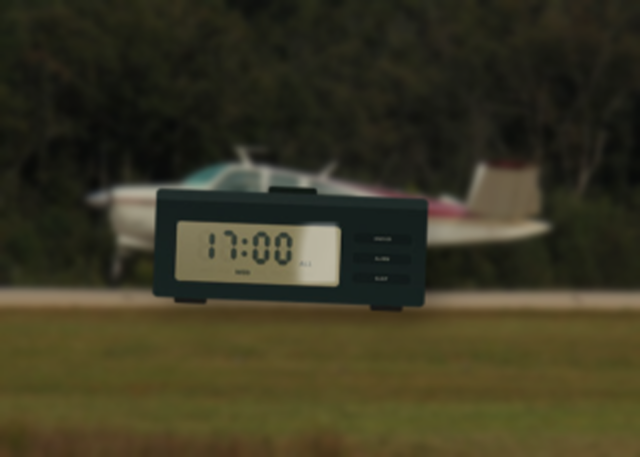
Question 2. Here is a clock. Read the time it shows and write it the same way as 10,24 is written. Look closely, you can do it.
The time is 17,00
